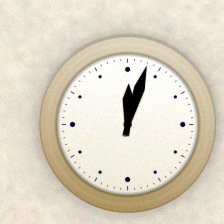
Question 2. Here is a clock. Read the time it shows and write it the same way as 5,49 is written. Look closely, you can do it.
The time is 12,03
